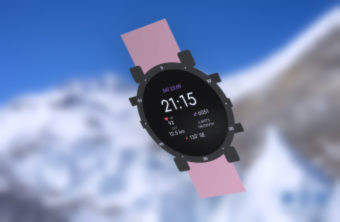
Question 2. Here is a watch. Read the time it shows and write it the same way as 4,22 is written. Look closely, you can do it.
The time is 21,15
